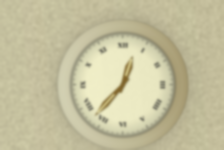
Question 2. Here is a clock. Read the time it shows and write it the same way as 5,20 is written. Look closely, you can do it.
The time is 12,37
